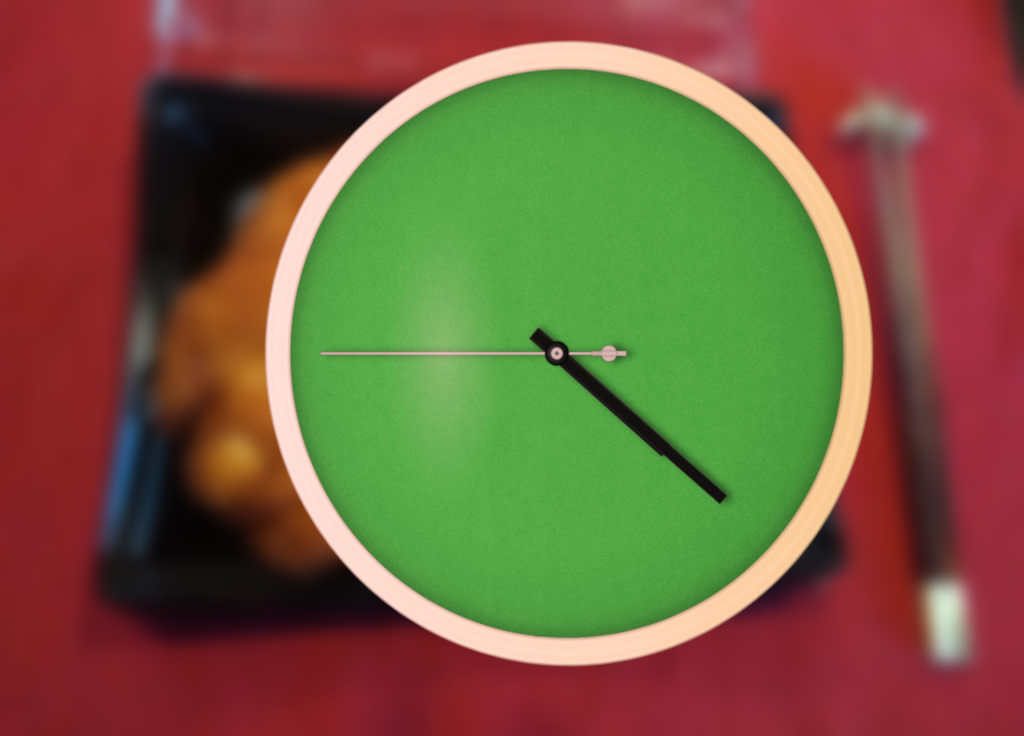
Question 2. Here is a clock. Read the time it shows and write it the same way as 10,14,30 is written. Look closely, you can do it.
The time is 4,21,45
